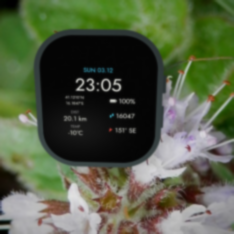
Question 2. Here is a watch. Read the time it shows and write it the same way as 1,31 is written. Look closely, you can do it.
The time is 23,05
